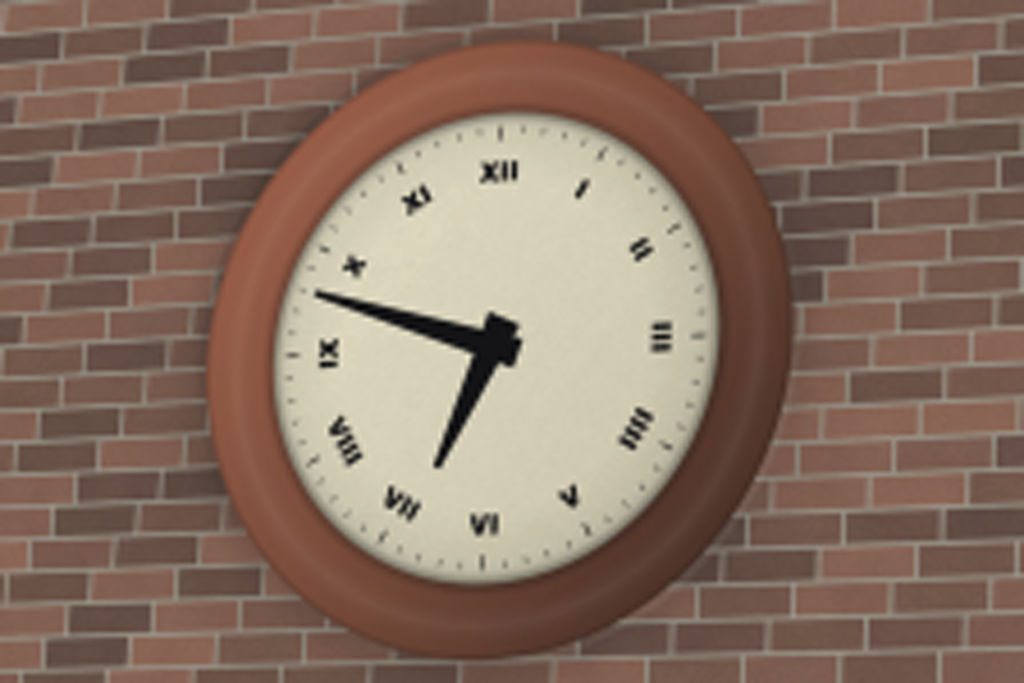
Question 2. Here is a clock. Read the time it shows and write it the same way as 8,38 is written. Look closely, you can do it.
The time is 6,48
